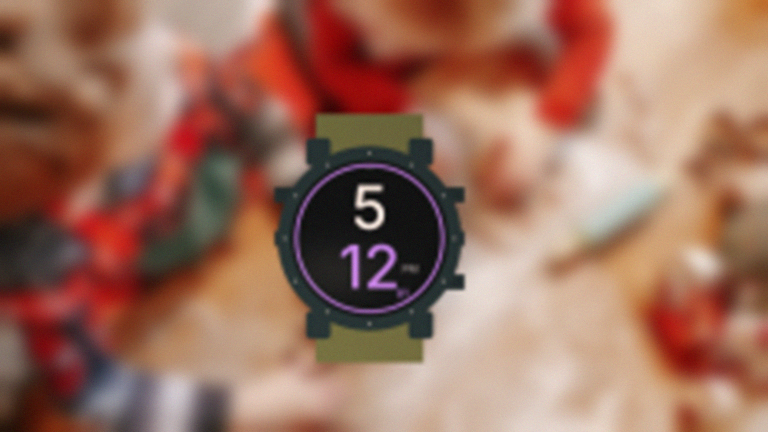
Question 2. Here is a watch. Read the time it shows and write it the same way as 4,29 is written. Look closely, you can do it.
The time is 5,12
